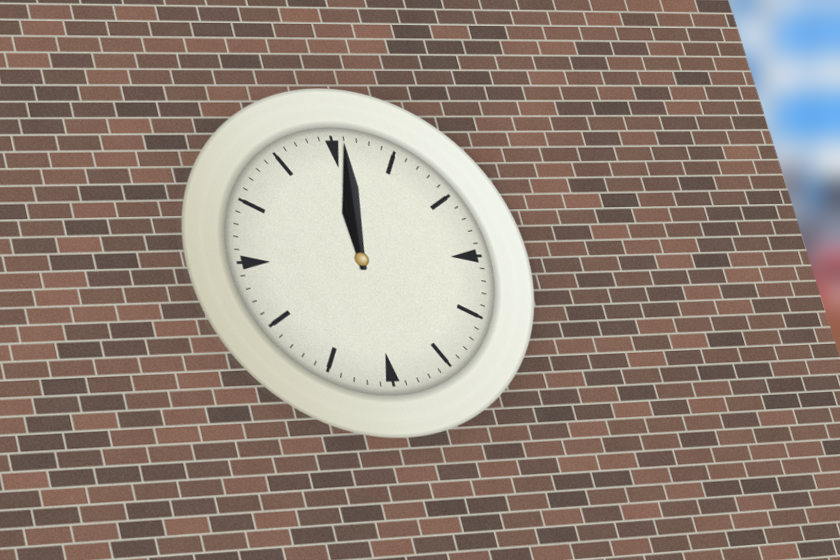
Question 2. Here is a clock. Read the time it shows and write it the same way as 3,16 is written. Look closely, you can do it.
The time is 12,01
